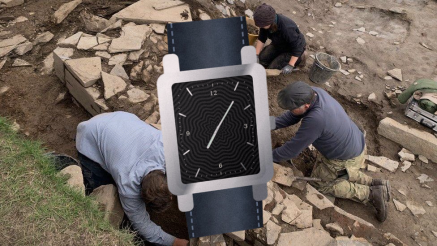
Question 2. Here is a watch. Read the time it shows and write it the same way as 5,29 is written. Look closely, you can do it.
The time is 7,06
